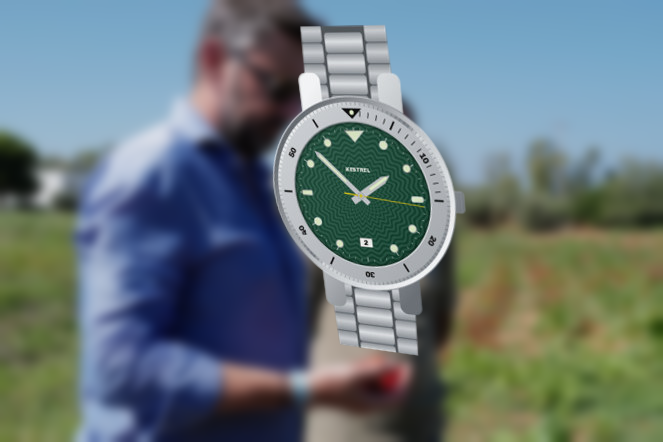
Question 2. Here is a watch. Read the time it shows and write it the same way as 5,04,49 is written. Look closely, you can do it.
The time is 1,52,16
